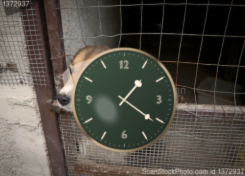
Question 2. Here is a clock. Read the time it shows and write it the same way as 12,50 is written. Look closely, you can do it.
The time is 1,21
